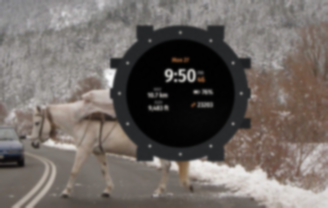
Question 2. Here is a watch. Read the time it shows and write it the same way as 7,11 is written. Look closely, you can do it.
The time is 9,50
